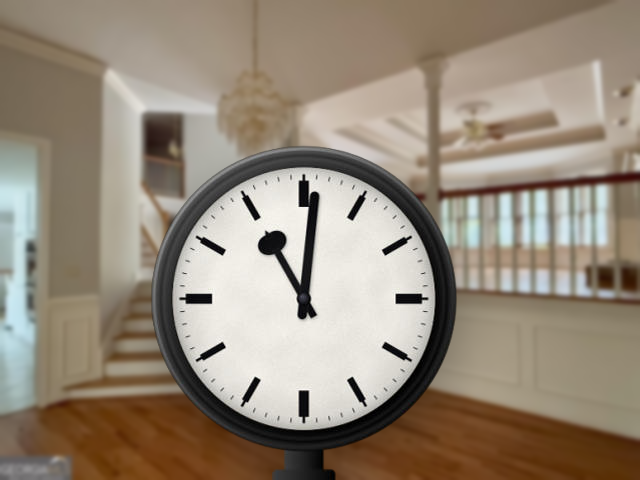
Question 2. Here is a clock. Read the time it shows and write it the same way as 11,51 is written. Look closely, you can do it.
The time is 11,01
